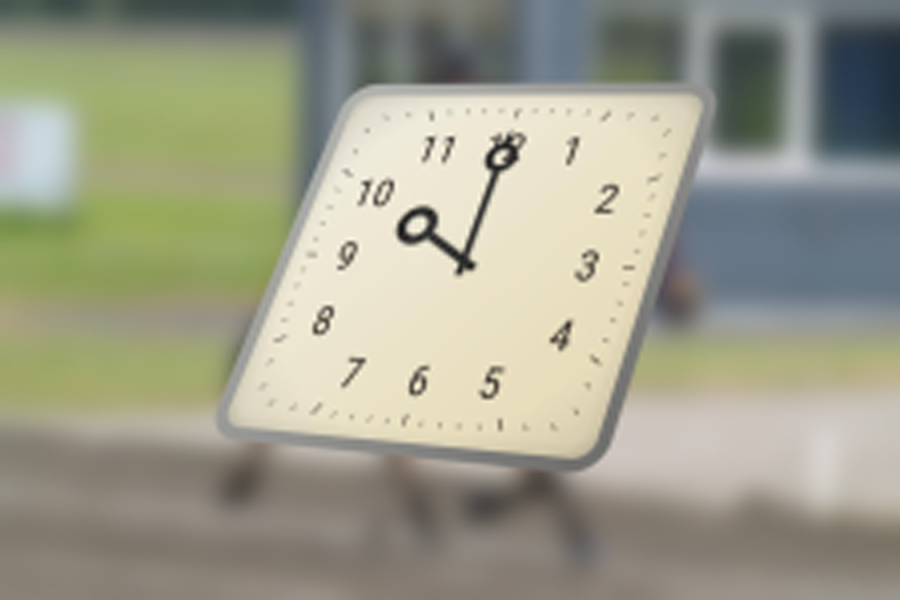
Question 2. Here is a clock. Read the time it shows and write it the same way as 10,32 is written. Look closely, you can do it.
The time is 10,00
